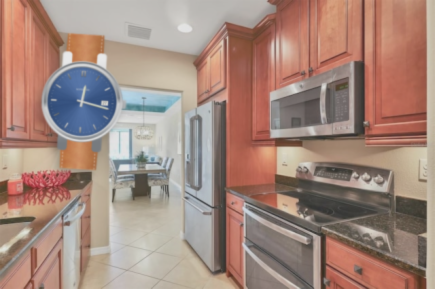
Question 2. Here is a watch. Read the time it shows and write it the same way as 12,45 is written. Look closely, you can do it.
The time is 12,17
